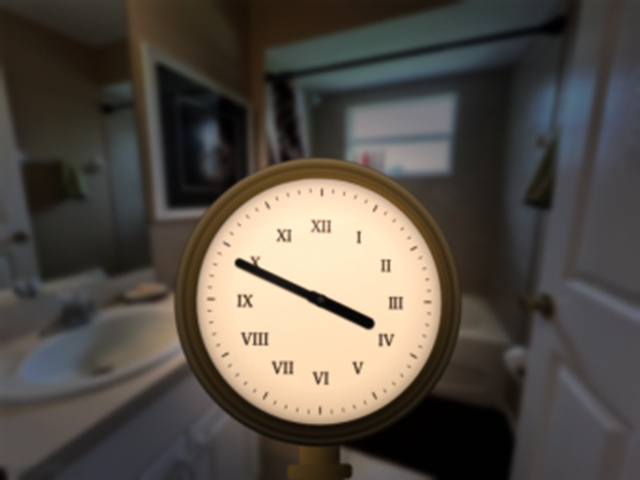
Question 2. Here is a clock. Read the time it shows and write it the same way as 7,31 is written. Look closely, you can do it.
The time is 3,49
